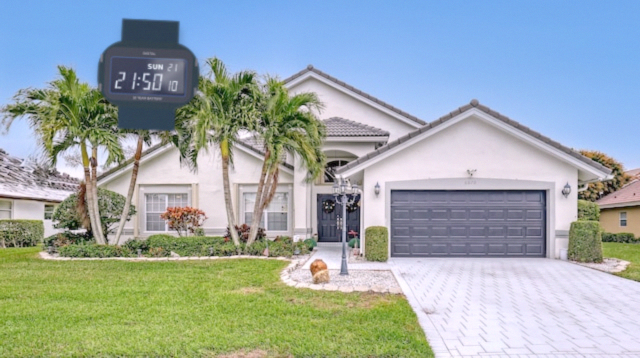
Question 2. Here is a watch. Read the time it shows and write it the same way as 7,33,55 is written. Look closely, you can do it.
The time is 21,50,10
